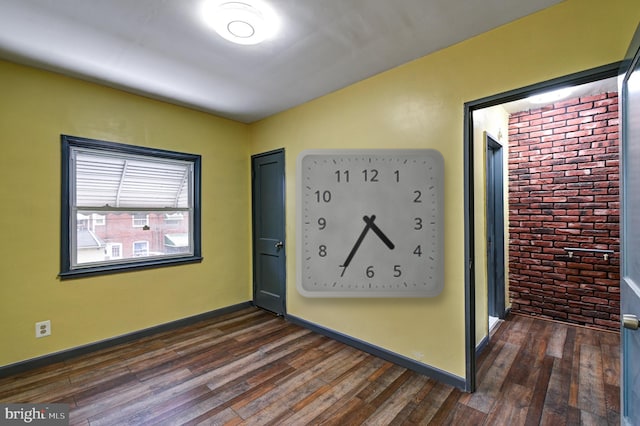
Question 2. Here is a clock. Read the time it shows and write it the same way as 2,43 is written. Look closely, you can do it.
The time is 4,35
